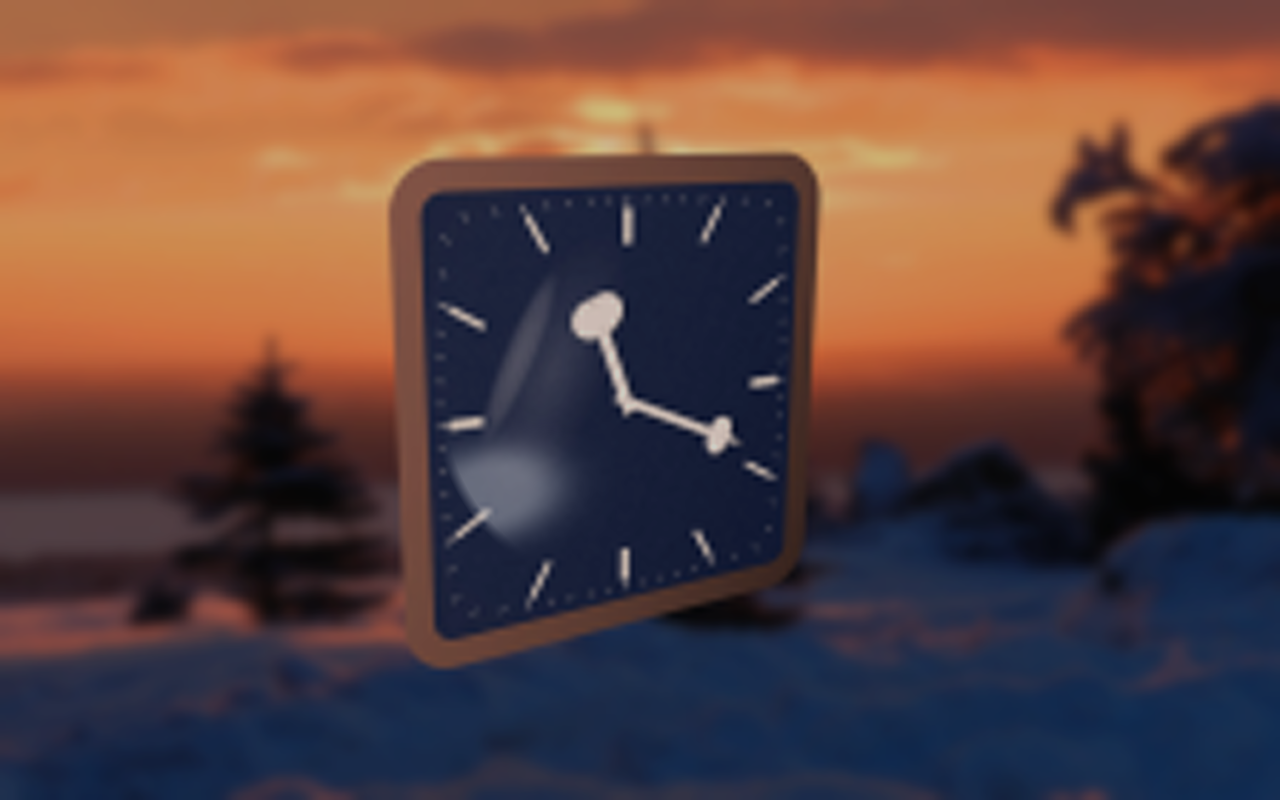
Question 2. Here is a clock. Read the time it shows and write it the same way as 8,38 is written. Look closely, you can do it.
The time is 11,19
